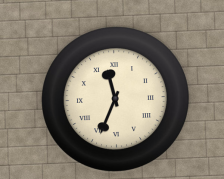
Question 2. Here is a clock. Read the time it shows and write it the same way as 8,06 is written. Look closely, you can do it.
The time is 11,34
